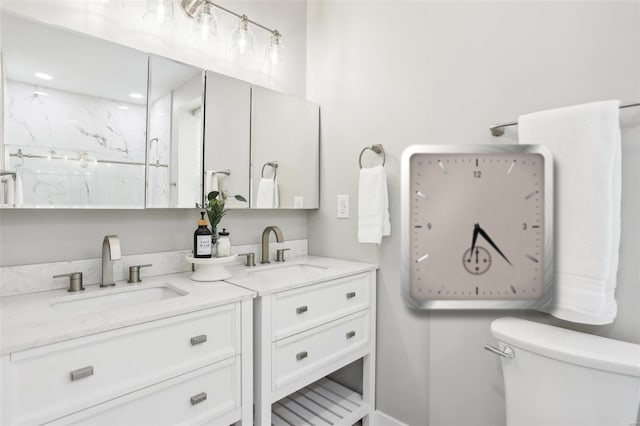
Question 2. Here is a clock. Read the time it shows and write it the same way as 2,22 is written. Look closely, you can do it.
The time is 6,23
